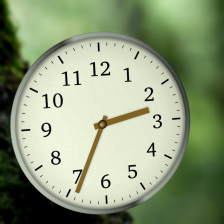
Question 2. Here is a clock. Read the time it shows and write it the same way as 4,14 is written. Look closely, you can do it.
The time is 2,34
